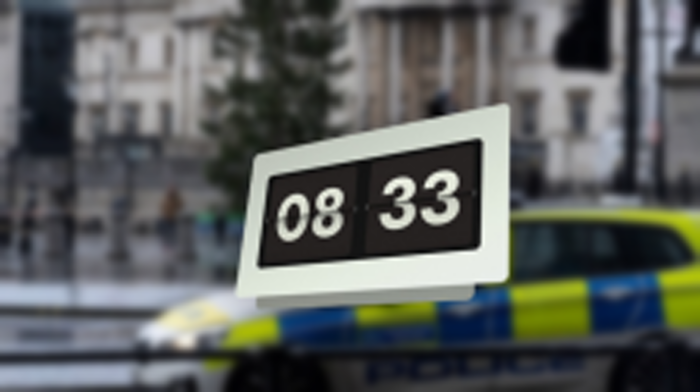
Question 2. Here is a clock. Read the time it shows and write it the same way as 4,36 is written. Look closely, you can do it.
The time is 8,33
